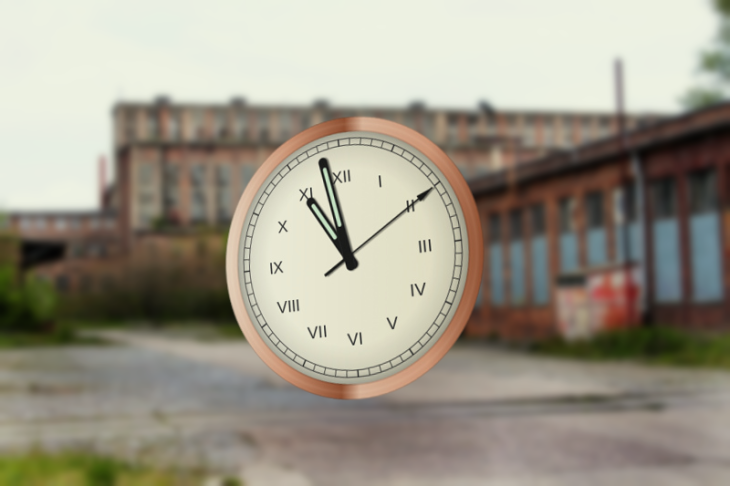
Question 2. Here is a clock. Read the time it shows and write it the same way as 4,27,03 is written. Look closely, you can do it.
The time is 10,58,10
